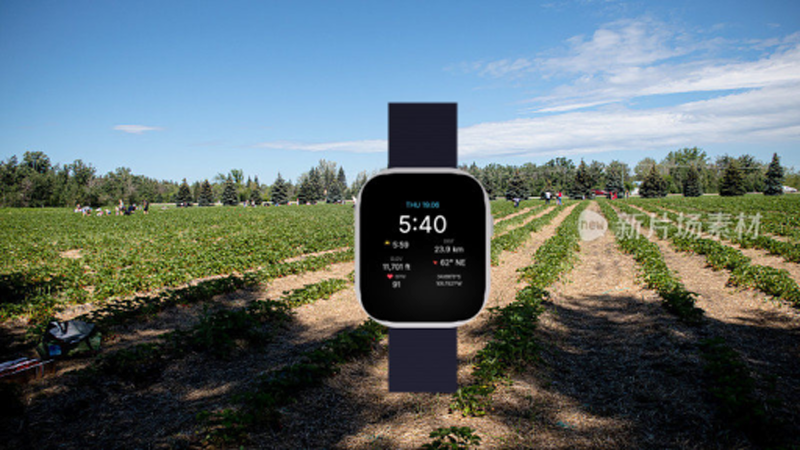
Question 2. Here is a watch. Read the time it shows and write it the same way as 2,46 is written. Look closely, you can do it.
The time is 5,40
